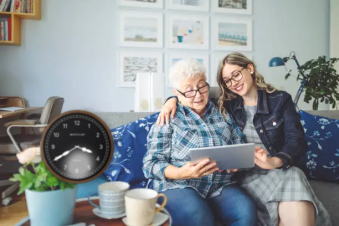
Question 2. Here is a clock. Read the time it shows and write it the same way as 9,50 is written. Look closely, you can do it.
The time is 3,40
